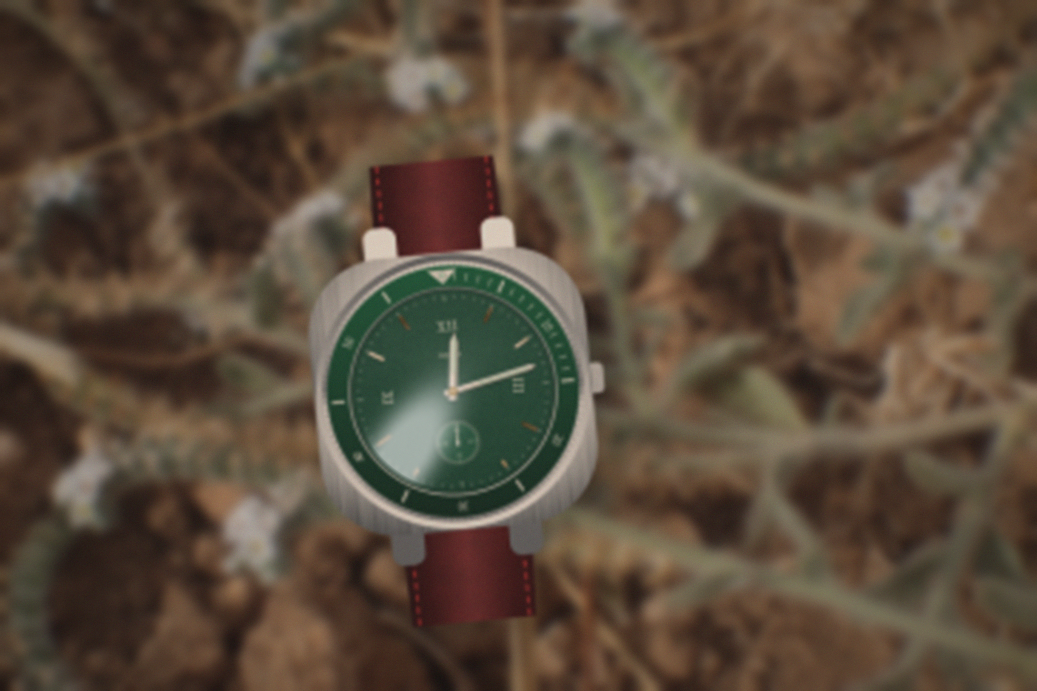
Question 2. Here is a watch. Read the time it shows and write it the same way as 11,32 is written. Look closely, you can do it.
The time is 12,13
